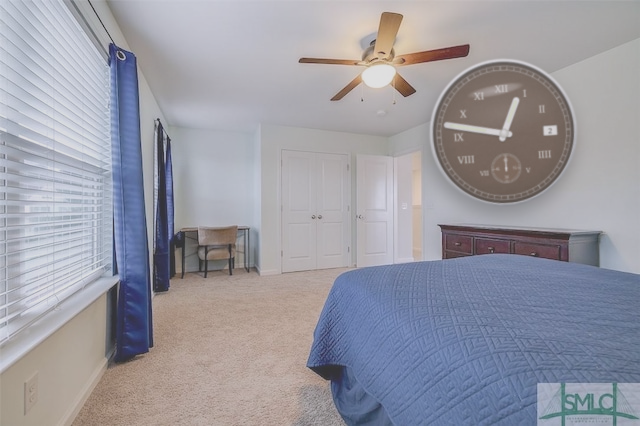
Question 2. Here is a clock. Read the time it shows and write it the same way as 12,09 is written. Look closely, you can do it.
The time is 12,47
